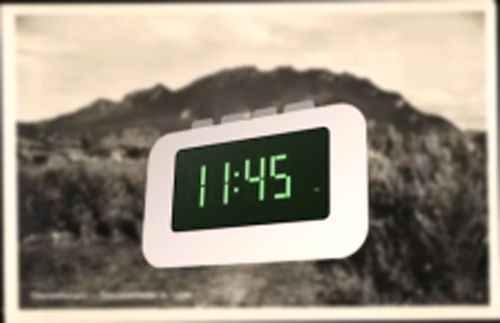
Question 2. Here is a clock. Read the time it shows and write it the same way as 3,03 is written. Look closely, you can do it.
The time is 11,45
